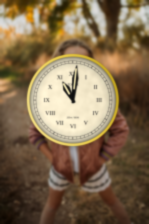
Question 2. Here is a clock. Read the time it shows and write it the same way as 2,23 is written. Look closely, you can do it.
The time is 11,01
